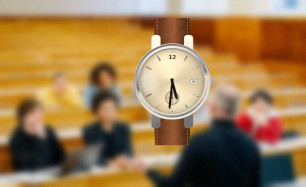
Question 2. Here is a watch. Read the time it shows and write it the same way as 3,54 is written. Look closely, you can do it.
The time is 5,31
